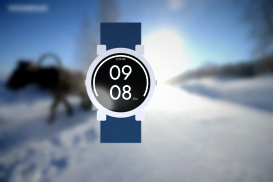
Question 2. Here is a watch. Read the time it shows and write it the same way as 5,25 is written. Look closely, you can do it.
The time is 9,08
